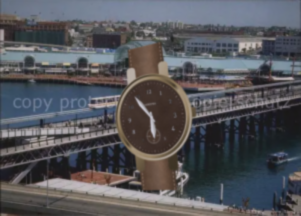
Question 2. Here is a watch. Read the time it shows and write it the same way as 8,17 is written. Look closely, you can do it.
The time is 5,54
